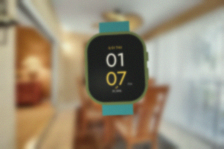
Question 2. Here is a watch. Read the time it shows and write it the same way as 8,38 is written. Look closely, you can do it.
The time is 1,07
